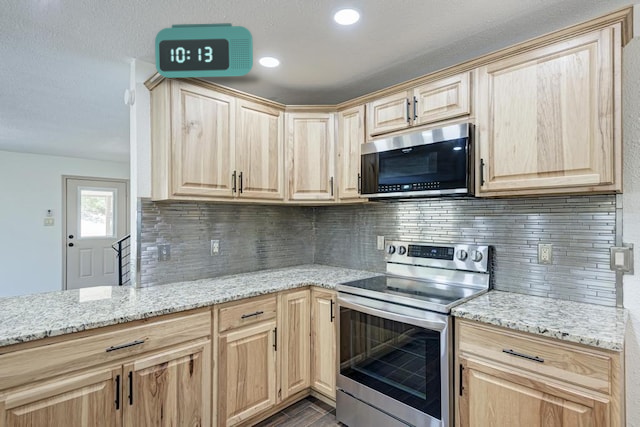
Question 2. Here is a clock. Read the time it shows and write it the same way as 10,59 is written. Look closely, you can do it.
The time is 10,13
